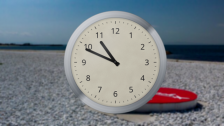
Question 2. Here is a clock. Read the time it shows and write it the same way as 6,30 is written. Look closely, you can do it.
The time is 10,49
